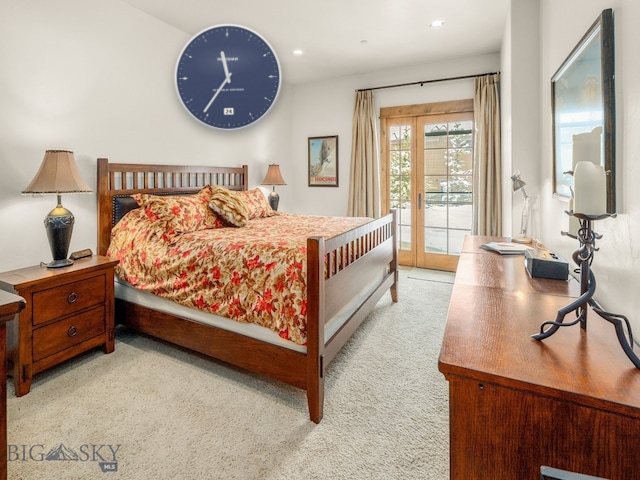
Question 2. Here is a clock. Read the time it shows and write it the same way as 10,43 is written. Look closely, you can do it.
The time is 11,36
